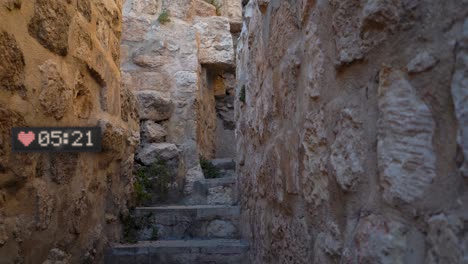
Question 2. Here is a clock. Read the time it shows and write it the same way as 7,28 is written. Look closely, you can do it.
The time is 5,21
